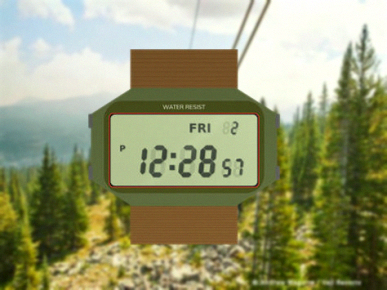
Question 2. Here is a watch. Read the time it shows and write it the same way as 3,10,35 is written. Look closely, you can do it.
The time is 12,28,57
